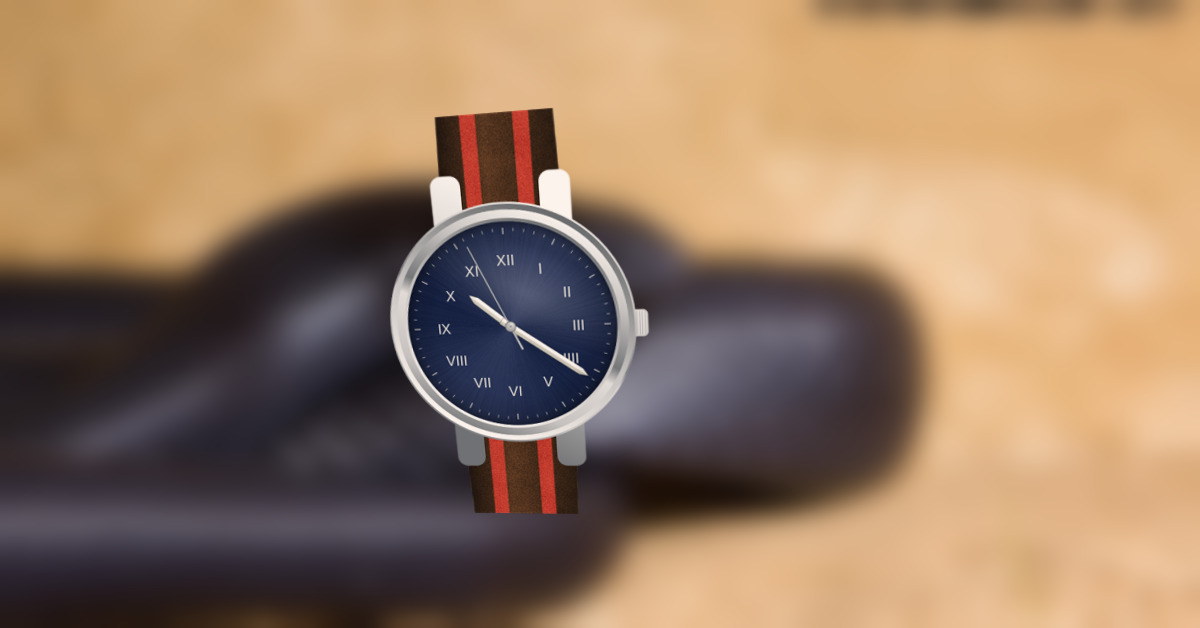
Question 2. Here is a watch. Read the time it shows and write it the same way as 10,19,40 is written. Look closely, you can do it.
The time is 10,20,56
